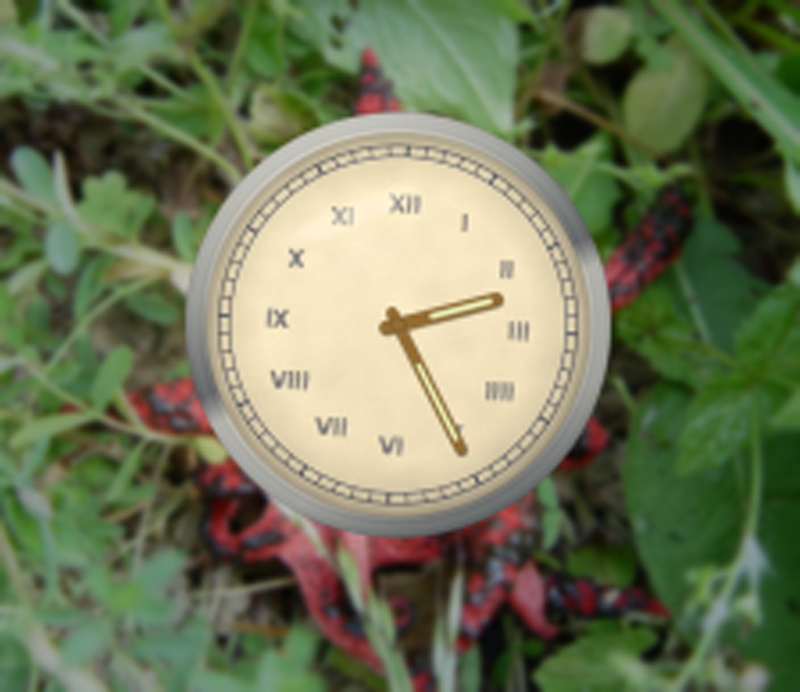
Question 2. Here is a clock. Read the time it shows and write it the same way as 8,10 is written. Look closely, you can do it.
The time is 2,25
